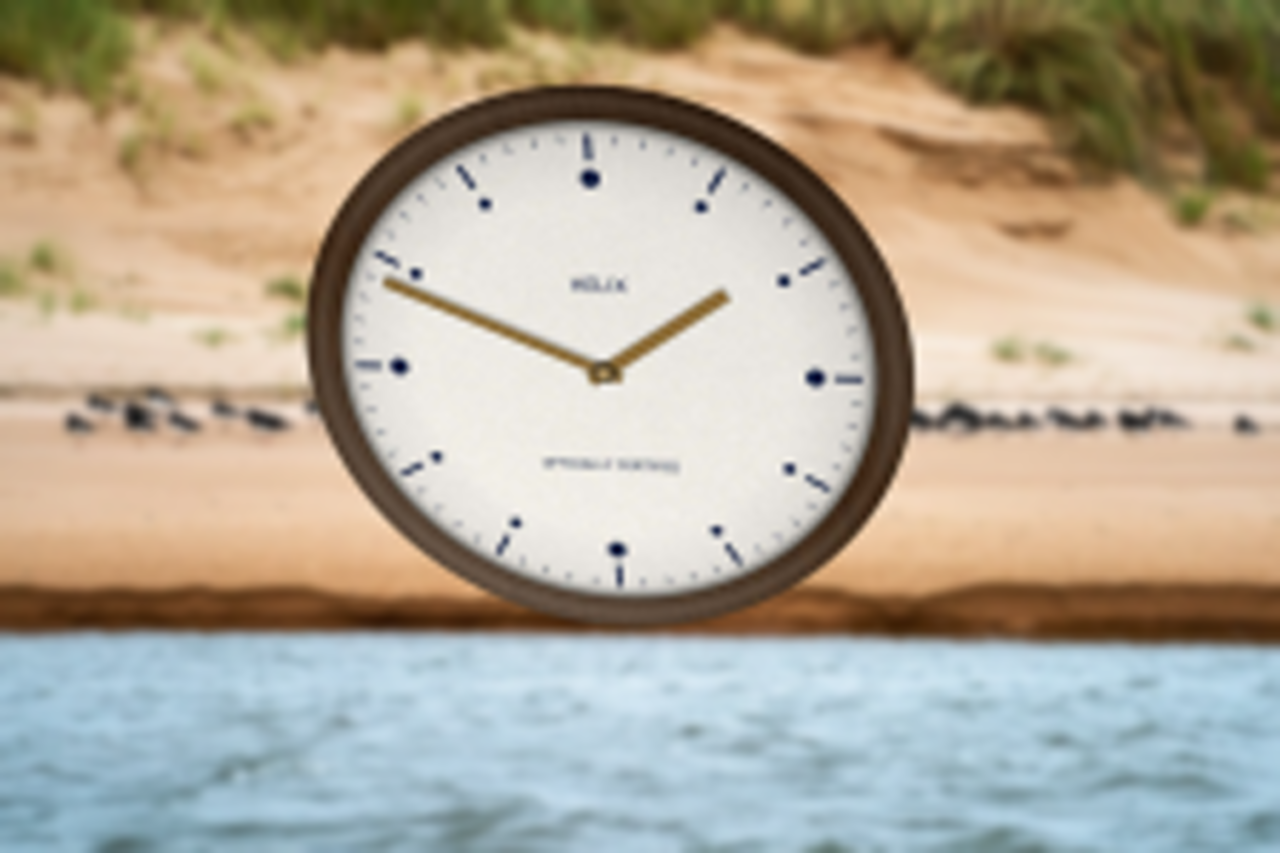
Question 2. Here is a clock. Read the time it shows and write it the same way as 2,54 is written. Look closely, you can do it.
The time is 1,49
